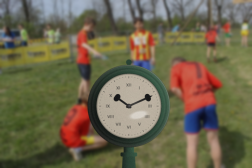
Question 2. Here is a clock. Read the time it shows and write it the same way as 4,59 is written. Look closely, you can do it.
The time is 10,11
